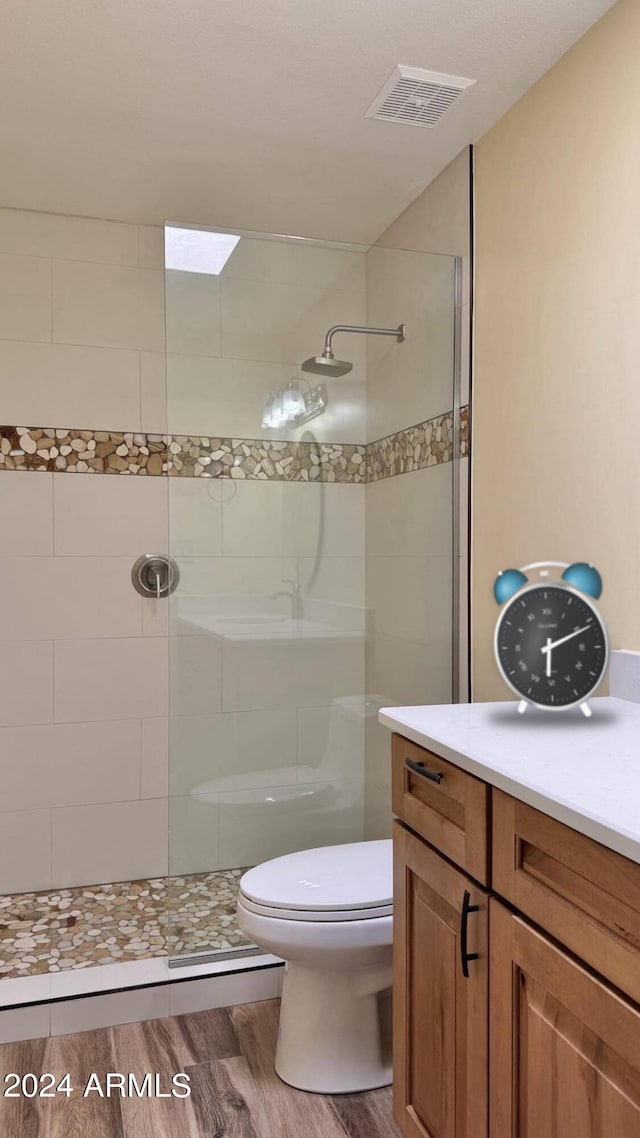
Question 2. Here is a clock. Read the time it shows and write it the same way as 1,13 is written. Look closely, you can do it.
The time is 6,11
